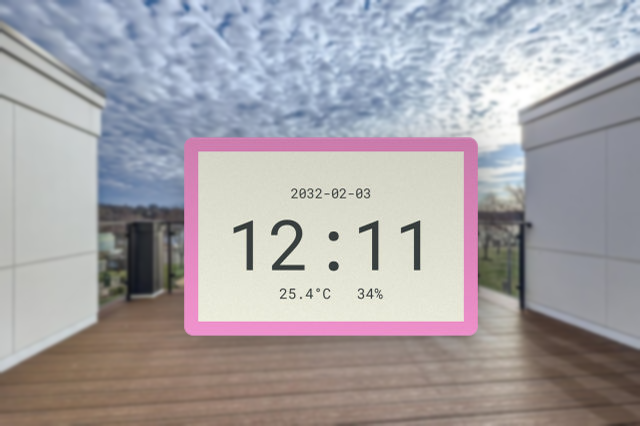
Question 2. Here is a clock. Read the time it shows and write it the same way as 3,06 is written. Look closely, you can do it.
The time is 12,11
